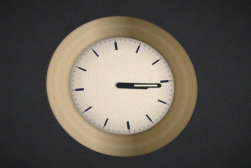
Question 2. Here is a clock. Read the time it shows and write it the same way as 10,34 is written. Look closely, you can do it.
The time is 3,16
